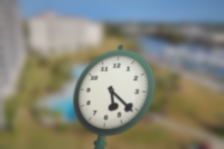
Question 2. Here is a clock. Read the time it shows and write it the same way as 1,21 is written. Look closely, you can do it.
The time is 5,21
